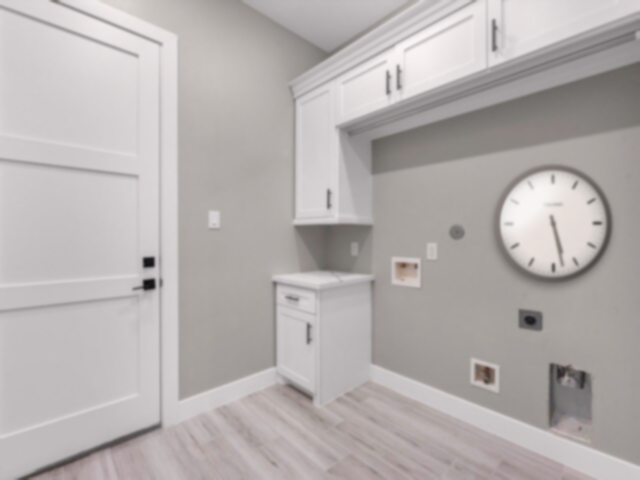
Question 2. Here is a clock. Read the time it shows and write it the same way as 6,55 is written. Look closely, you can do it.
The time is 5,28
